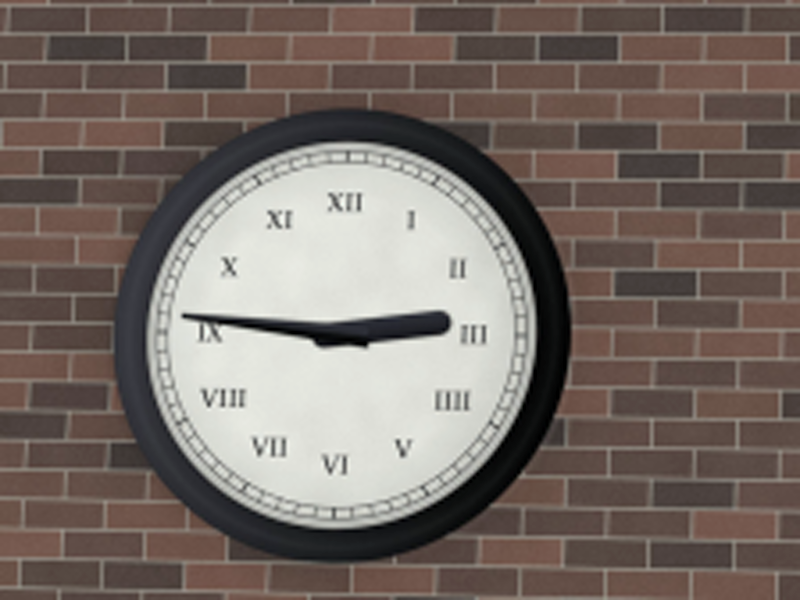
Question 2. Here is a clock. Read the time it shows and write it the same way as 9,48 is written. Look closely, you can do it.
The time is 2,46
